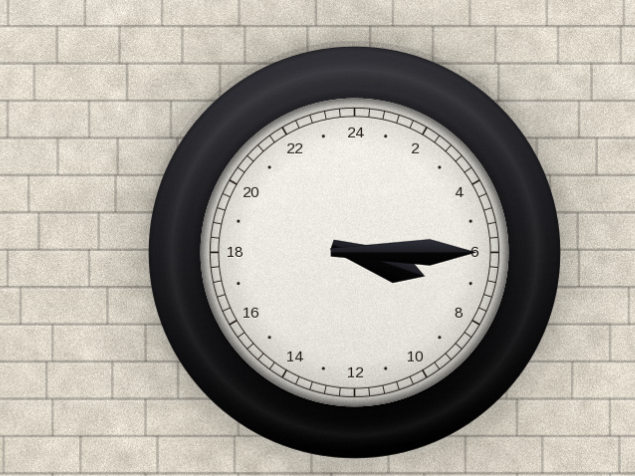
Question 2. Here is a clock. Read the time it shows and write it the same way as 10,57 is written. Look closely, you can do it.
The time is 7,15
